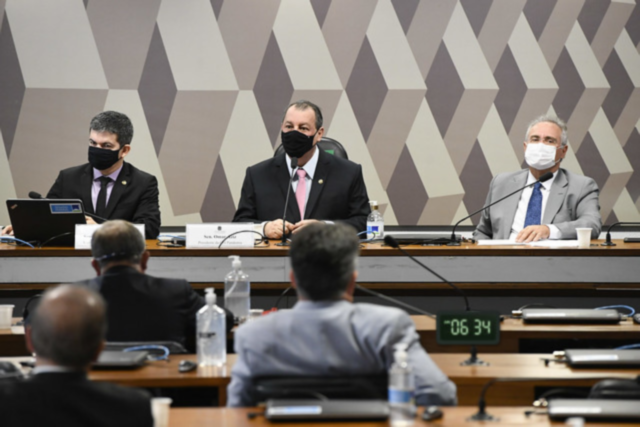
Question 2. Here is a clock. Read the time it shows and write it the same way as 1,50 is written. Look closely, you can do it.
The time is 6,34
